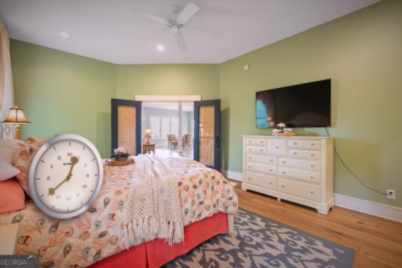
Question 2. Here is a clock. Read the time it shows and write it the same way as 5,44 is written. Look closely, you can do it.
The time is 12,39
